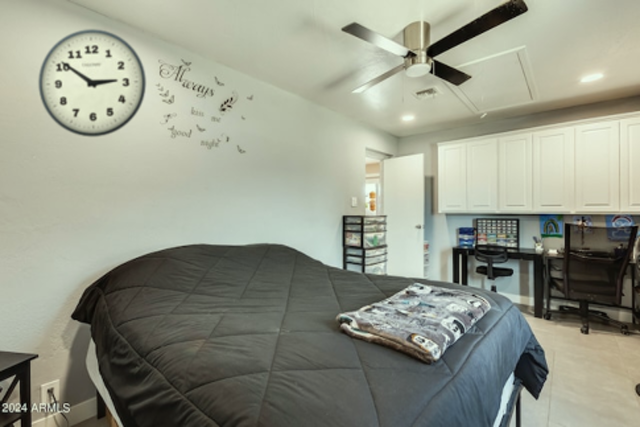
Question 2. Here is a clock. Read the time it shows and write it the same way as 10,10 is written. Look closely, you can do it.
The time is 2,51
